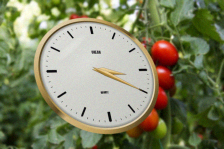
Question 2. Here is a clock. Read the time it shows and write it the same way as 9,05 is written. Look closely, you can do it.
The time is 3,20
